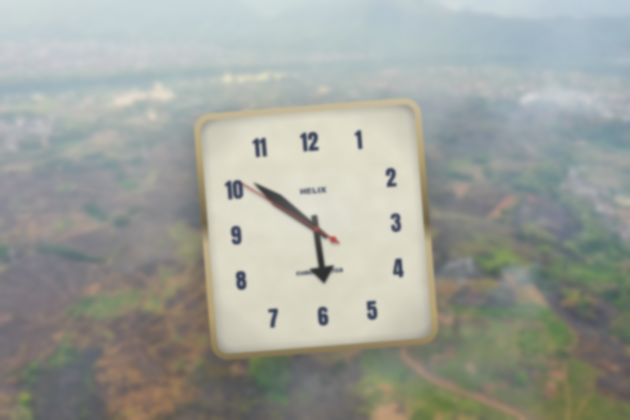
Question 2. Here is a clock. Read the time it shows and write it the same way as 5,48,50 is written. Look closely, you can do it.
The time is 5,51,51
